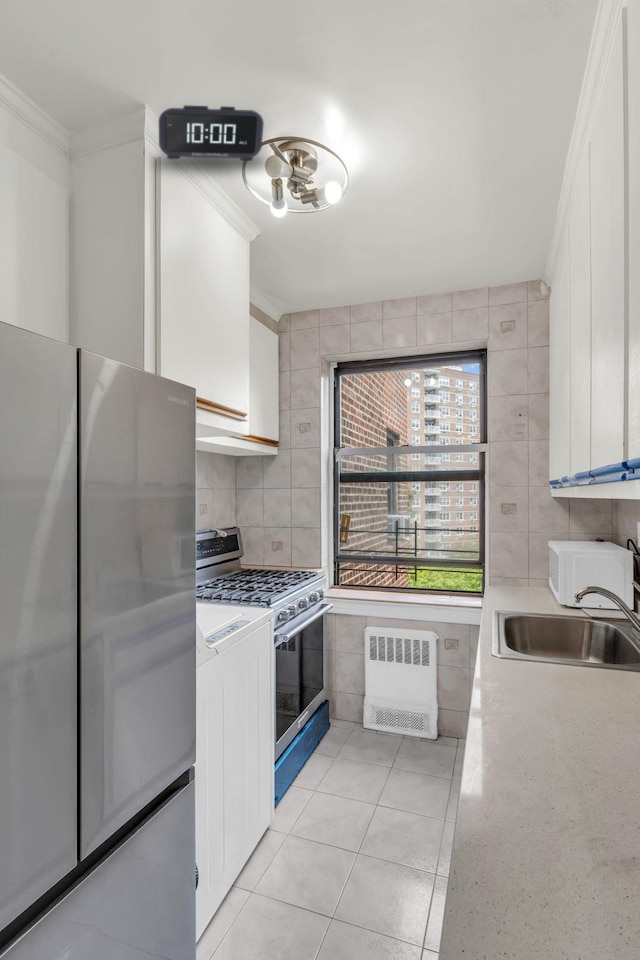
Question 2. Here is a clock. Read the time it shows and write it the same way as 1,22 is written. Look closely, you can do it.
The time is 10,00
